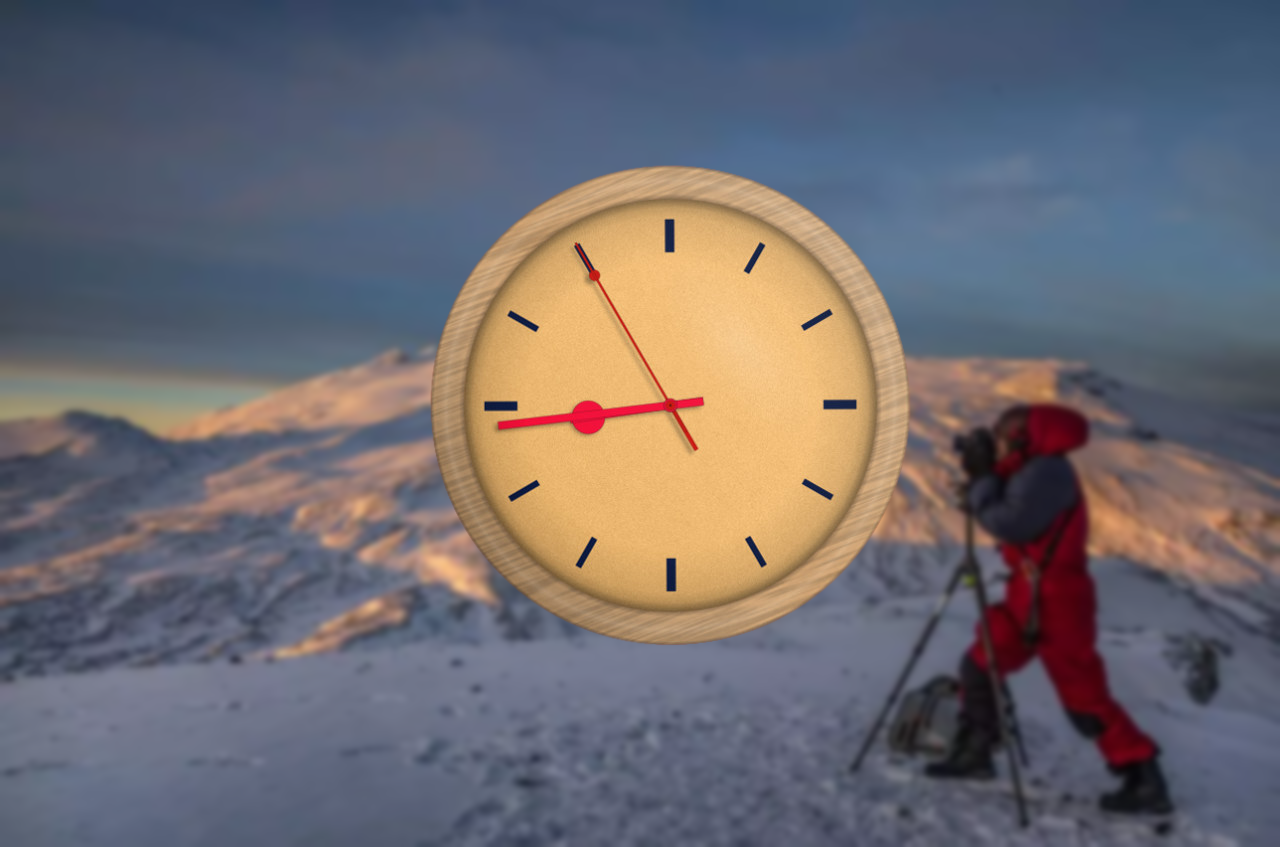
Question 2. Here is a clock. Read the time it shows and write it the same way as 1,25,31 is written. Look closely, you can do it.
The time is 8,43,55
